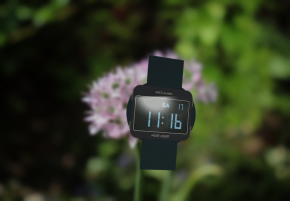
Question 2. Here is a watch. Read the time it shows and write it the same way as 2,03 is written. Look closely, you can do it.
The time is 11,16
